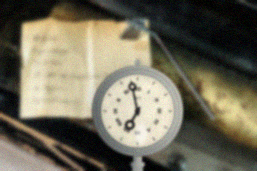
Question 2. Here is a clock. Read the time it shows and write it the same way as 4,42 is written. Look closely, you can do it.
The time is 6,58
